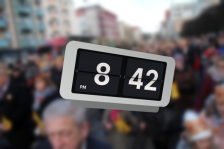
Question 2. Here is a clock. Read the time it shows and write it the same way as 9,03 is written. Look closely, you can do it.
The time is 8,42
